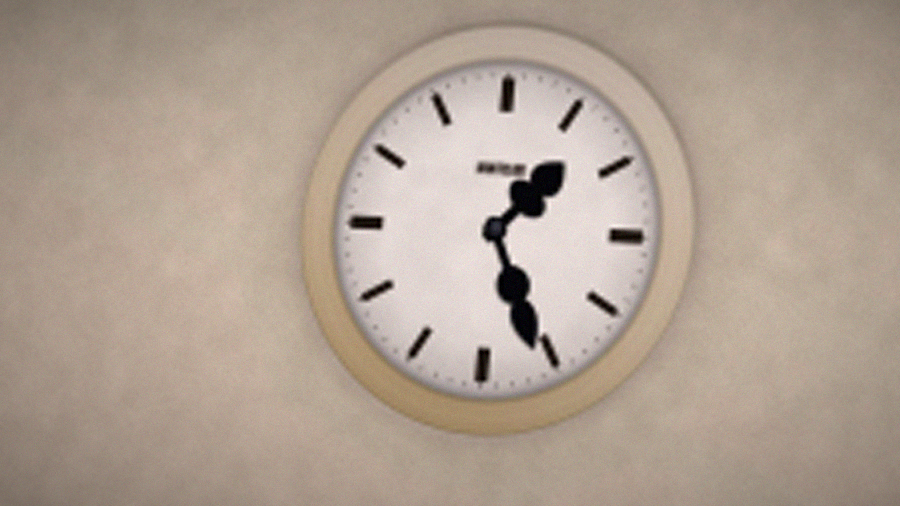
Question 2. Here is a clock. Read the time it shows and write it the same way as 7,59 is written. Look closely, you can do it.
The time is 1,26
